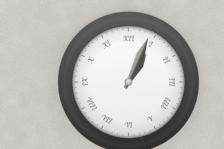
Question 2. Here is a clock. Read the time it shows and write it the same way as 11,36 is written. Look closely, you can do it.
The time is 1,04
